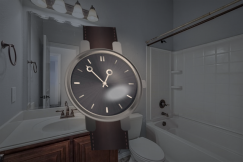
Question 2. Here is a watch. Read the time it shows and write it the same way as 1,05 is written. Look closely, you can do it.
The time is 12,53
